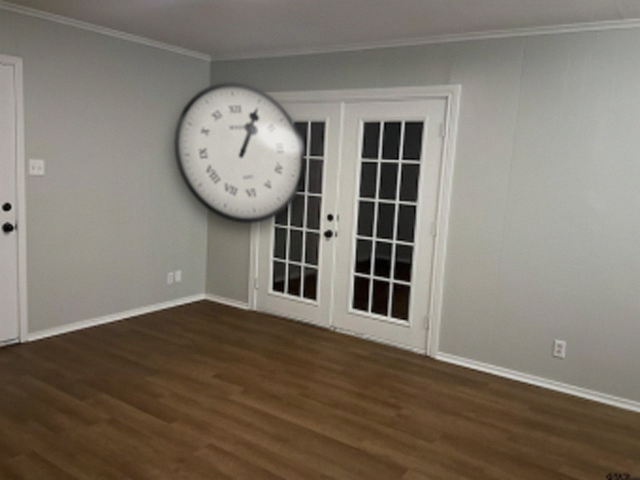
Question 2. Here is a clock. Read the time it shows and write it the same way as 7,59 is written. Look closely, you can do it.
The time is 1,05
